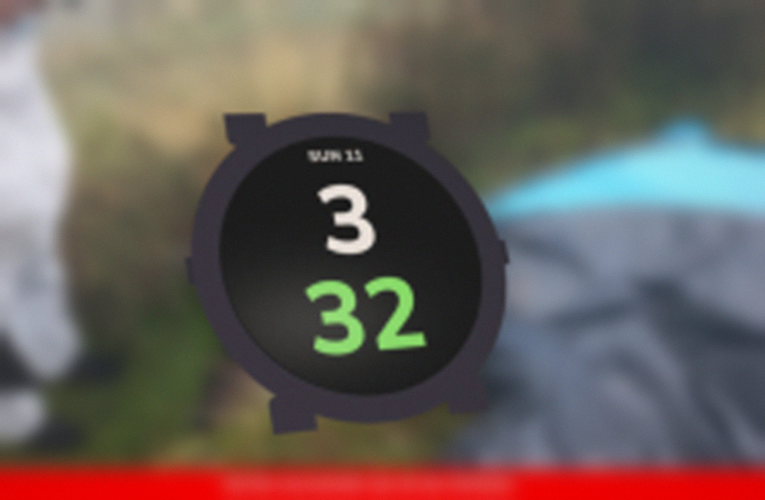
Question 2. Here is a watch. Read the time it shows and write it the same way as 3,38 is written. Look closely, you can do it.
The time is 3,32
